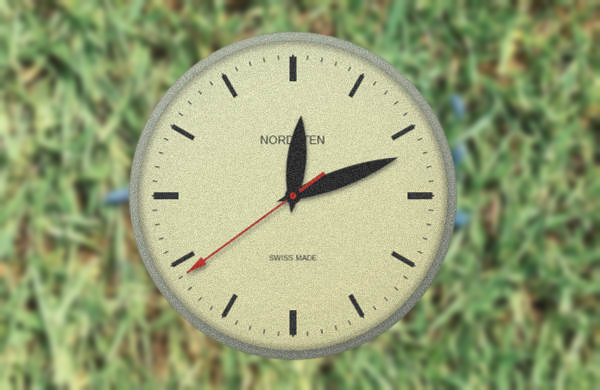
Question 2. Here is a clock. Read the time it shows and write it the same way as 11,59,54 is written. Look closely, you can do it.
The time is 12,11,39
